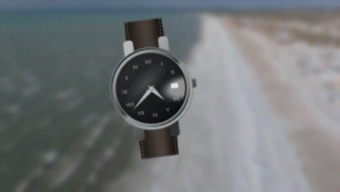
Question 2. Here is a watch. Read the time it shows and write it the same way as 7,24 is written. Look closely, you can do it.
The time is 4,38
